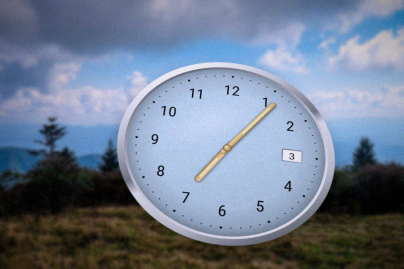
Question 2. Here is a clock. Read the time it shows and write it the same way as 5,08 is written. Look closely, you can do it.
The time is 7,06
